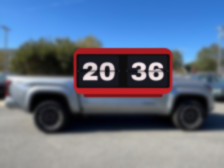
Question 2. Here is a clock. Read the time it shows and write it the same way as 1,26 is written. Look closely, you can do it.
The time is 20,36
